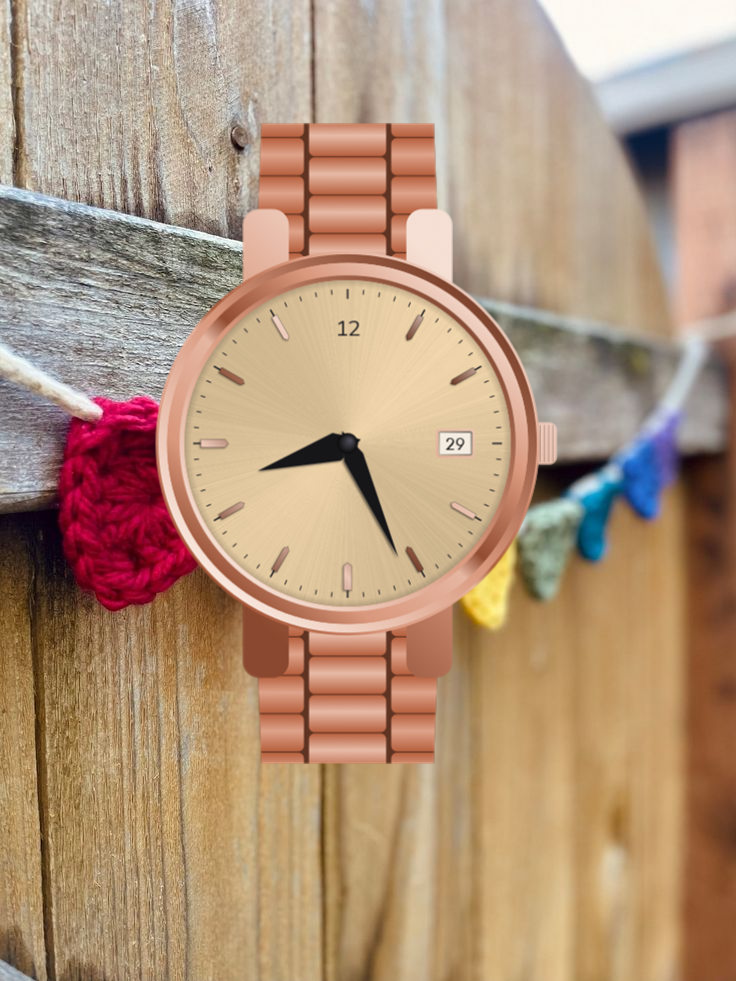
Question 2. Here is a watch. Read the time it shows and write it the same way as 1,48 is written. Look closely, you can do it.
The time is 8,26
